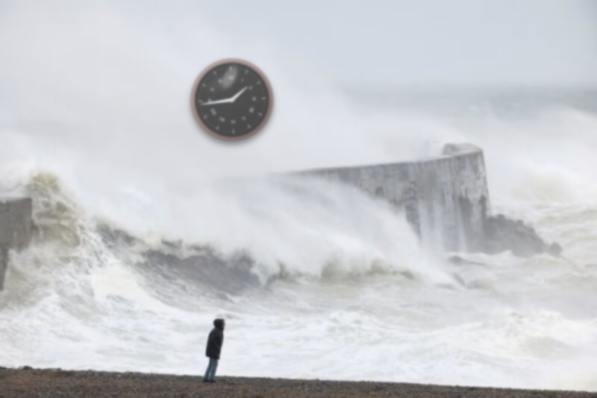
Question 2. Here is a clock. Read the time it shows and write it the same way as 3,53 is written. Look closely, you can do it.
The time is 1,44
